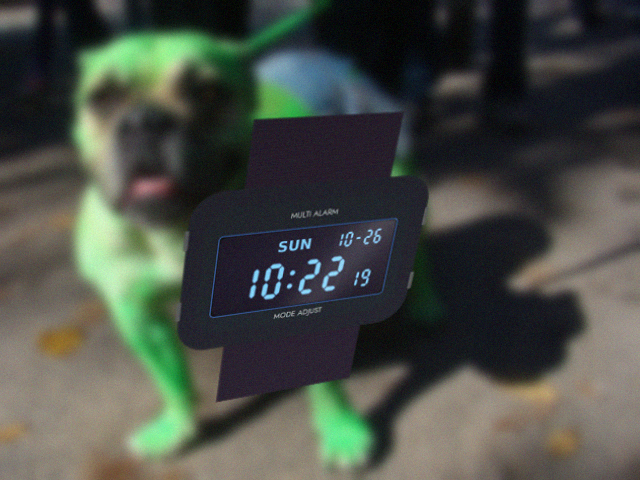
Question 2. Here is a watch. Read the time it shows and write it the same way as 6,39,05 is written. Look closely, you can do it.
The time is 10,22,19
